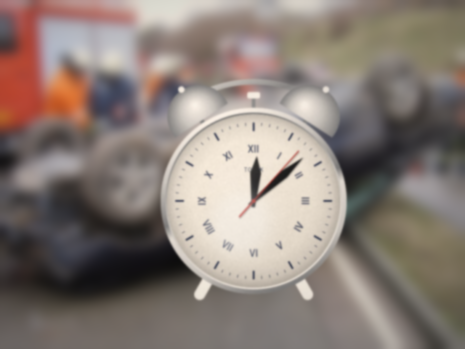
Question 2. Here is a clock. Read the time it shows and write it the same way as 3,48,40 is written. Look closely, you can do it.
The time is 12,08,07
